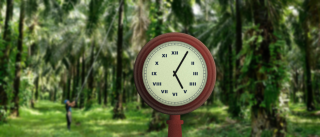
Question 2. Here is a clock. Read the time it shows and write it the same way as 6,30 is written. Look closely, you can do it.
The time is 5,05
